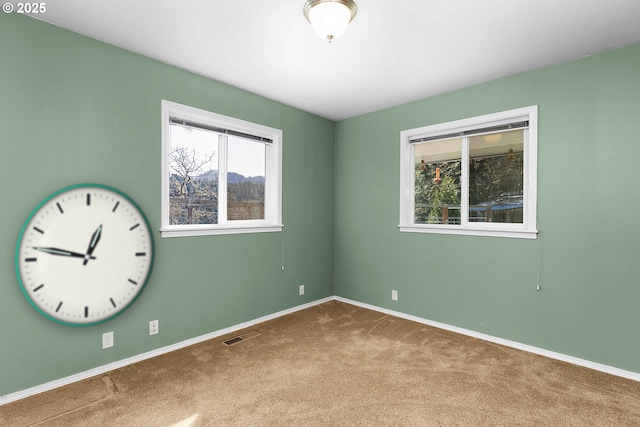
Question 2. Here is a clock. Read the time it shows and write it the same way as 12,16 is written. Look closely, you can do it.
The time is 12,47
